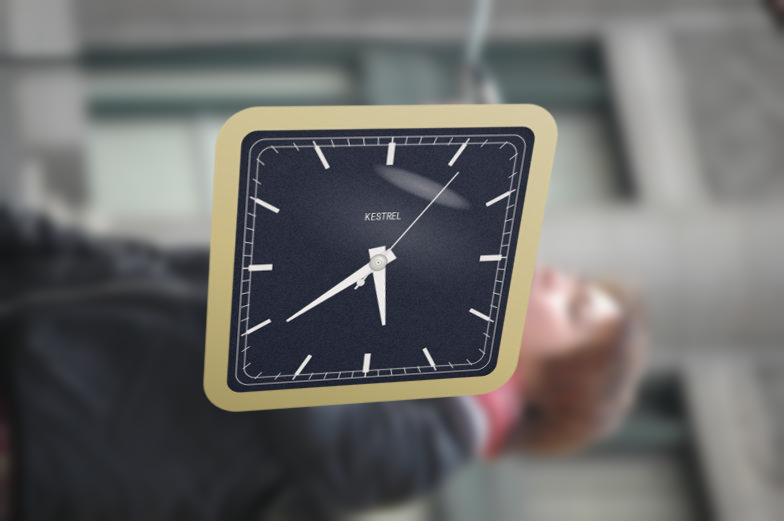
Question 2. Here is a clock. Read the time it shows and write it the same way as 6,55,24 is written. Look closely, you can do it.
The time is 5,39,06
